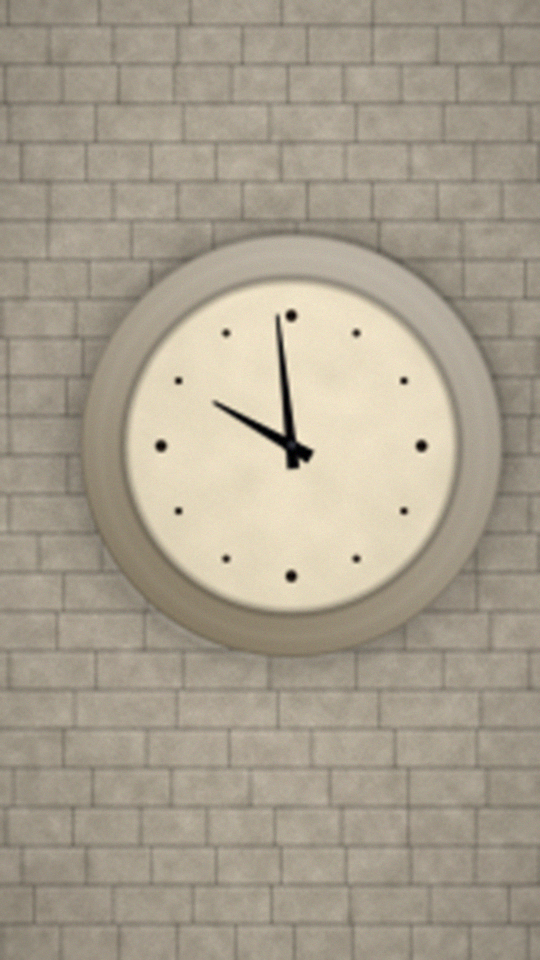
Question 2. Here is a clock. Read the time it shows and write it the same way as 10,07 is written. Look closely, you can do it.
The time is 9,59
